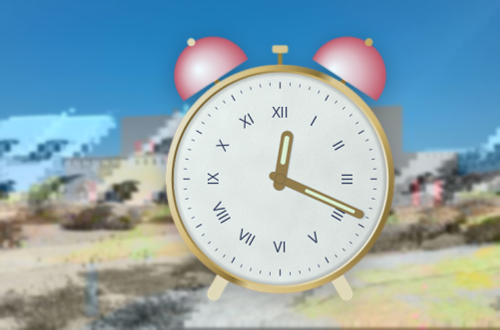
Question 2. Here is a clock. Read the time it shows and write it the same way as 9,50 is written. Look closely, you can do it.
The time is 12,19
